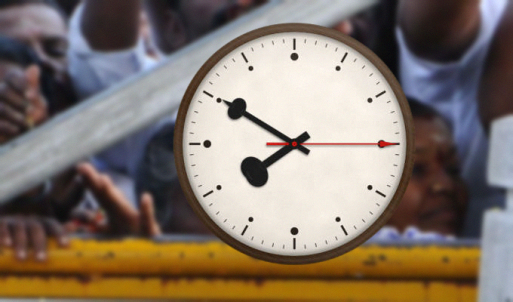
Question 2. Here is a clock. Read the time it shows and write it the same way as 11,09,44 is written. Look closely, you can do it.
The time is 7,50,15
